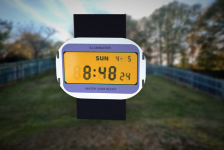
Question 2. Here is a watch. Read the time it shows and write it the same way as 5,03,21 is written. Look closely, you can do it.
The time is 8,48,24
